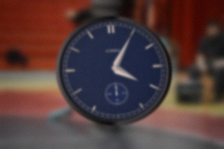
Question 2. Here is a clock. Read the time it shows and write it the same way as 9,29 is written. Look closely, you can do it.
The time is 4,05
